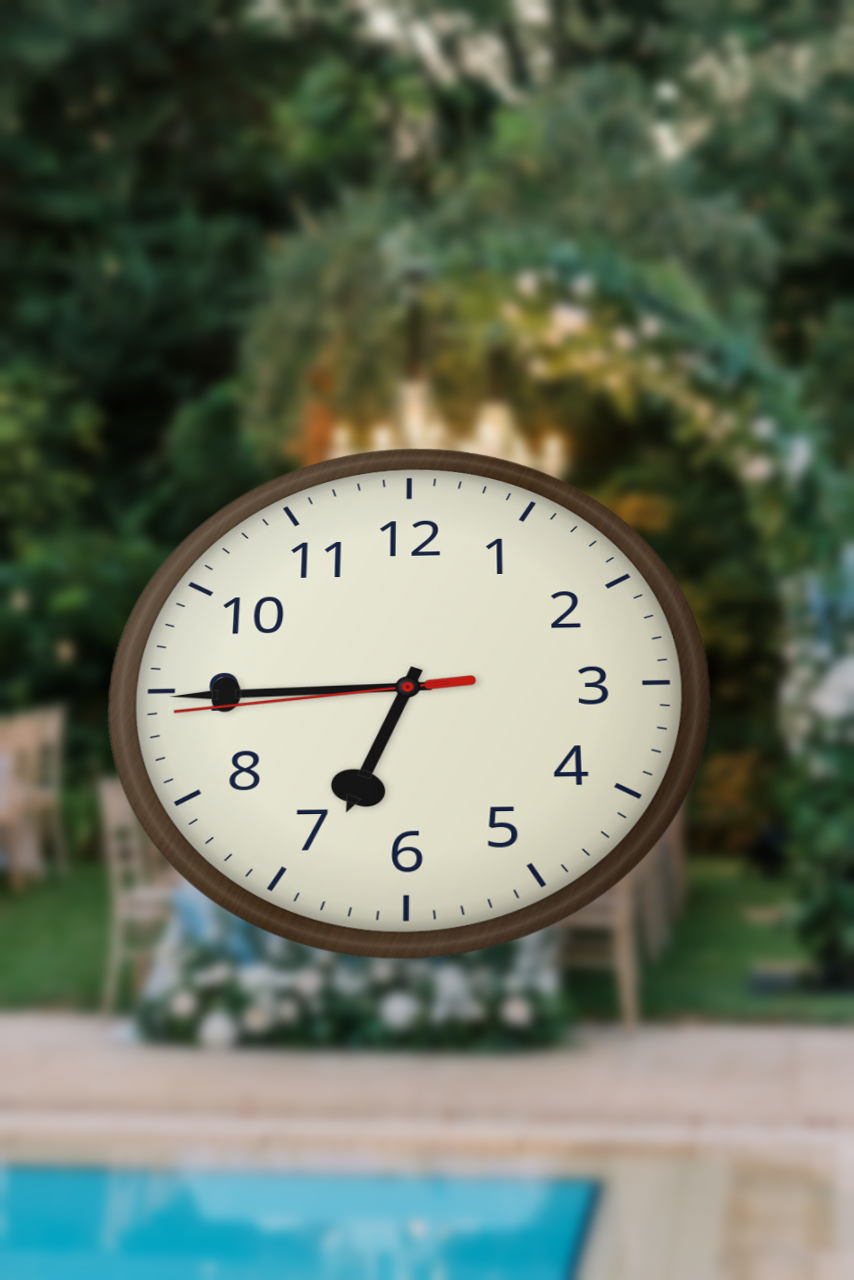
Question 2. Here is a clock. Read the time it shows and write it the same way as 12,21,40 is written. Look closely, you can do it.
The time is 6,44,44
